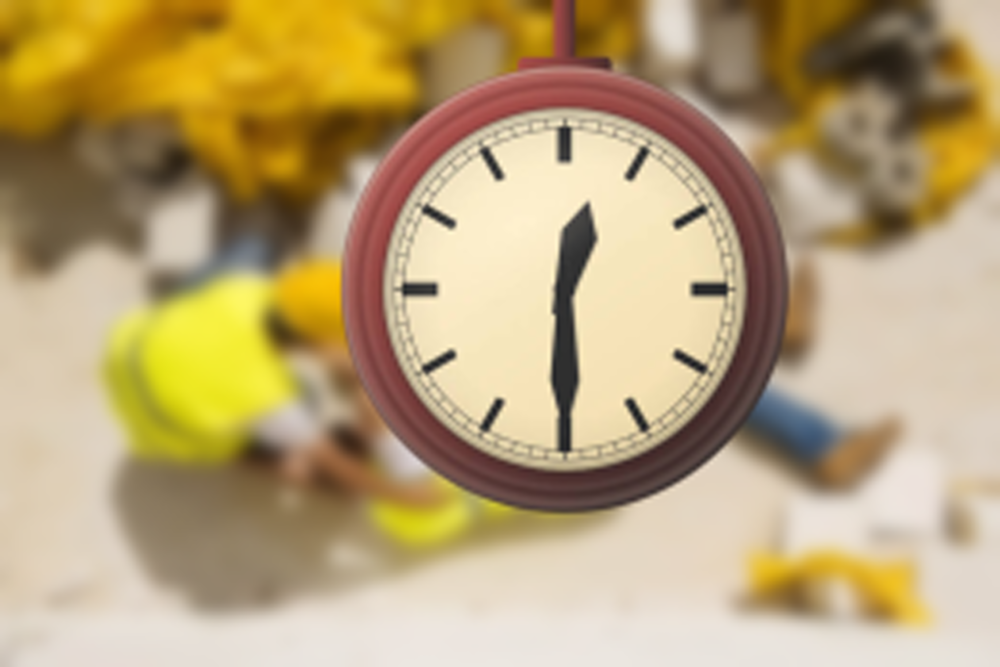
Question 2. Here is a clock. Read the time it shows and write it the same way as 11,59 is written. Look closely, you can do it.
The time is 12,30
